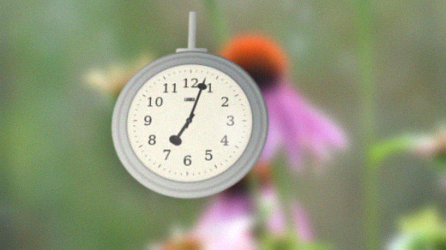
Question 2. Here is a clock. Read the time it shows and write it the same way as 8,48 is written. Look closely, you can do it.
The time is 7,03
